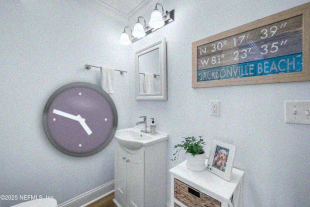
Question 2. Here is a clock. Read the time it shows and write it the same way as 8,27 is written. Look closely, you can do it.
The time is 4,48
